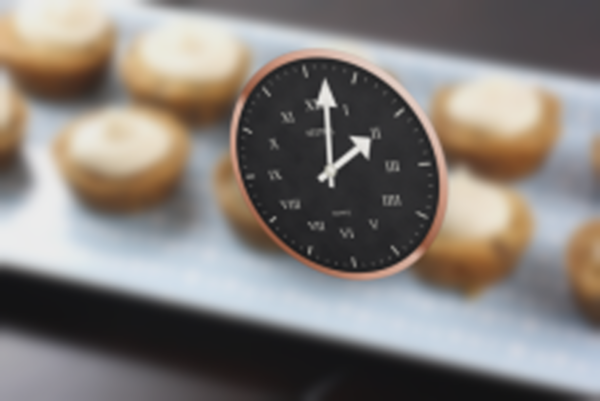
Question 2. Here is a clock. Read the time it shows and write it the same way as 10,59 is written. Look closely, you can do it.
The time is 2,02
